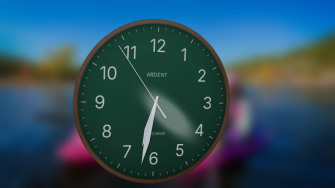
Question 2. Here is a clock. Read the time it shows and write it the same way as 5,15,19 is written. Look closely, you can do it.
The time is 6,31,54
